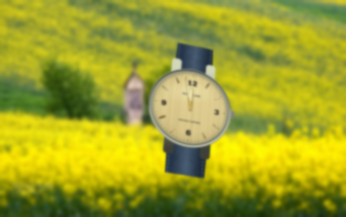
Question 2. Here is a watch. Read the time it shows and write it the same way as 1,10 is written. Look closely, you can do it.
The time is 11,58
